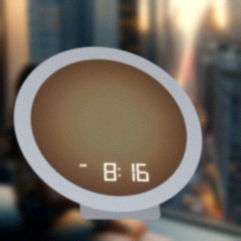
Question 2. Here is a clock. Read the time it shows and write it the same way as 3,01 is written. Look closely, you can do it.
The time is 8,16
